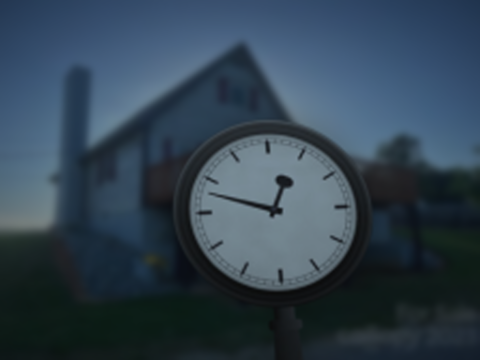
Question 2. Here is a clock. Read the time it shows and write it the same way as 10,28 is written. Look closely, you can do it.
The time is 12,48
